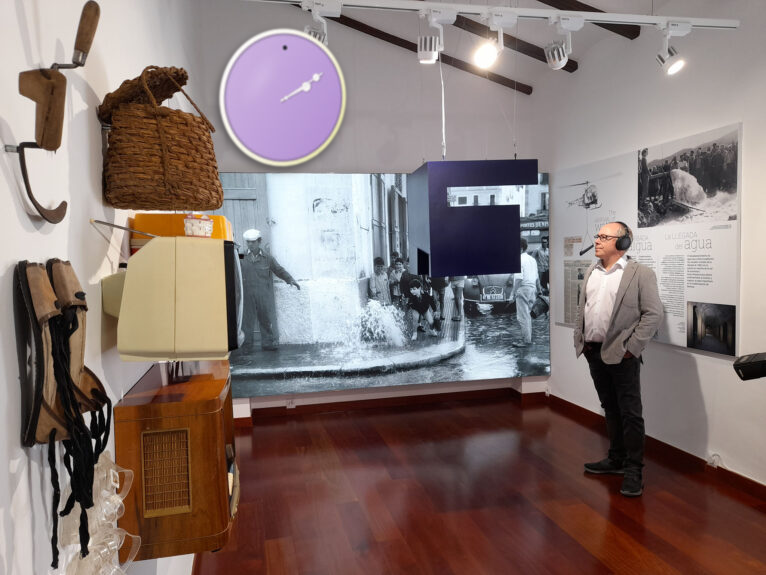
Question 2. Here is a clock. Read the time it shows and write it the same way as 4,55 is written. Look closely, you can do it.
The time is 2,10
